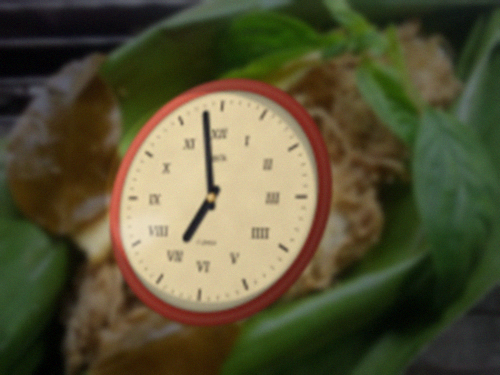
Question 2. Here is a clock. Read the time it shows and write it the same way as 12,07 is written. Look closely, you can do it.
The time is 6,58
